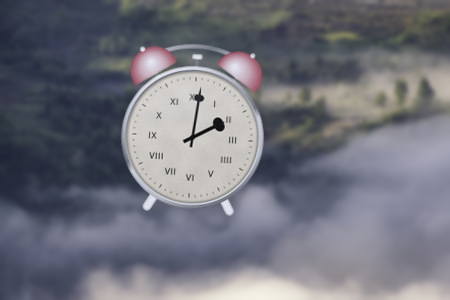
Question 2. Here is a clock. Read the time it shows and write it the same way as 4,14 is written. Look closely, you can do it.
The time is 2,01
